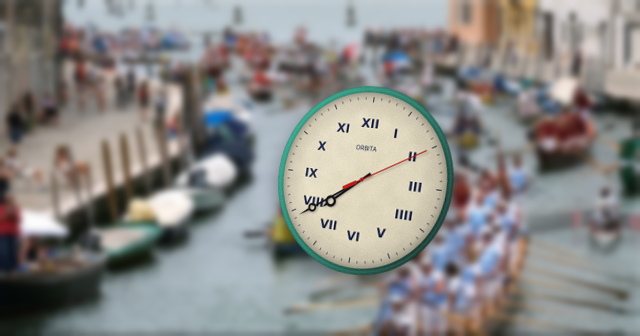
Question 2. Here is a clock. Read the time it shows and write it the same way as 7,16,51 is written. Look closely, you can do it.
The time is 7,39,10
